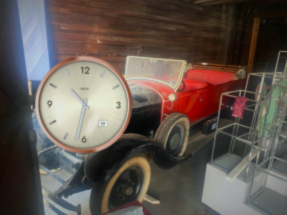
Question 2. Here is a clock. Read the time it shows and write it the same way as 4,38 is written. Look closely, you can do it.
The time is 10,32
